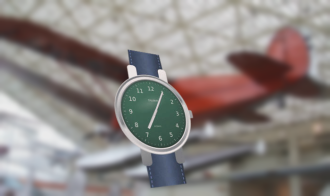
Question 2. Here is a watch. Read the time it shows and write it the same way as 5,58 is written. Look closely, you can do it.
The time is 7,05
